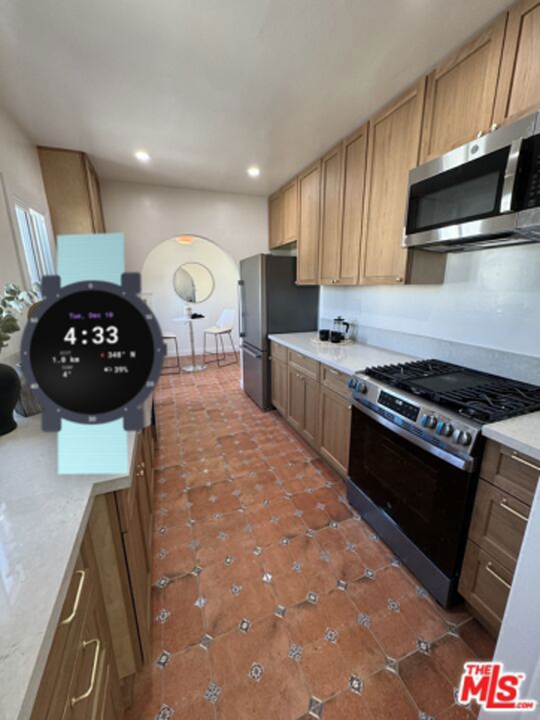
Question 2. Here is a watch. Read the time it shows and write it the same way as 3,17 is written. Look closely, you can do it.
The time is 4,33
